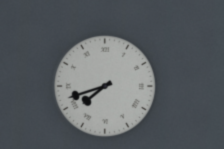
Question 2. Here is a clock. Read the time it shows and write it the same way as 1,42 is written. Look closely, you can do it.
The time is 7,42
